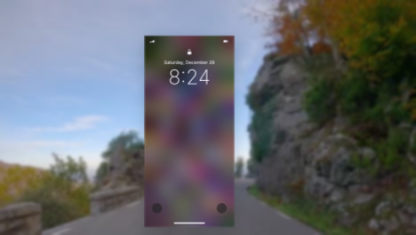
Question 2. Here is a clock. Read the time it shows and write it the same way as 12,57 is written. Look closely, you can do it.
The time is 8,24
